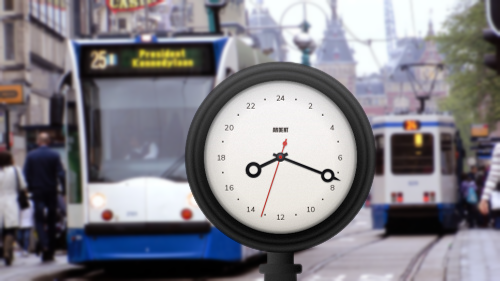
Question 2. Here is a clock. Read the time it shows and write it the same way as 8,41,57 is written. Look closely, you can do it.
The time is 16,18,33
